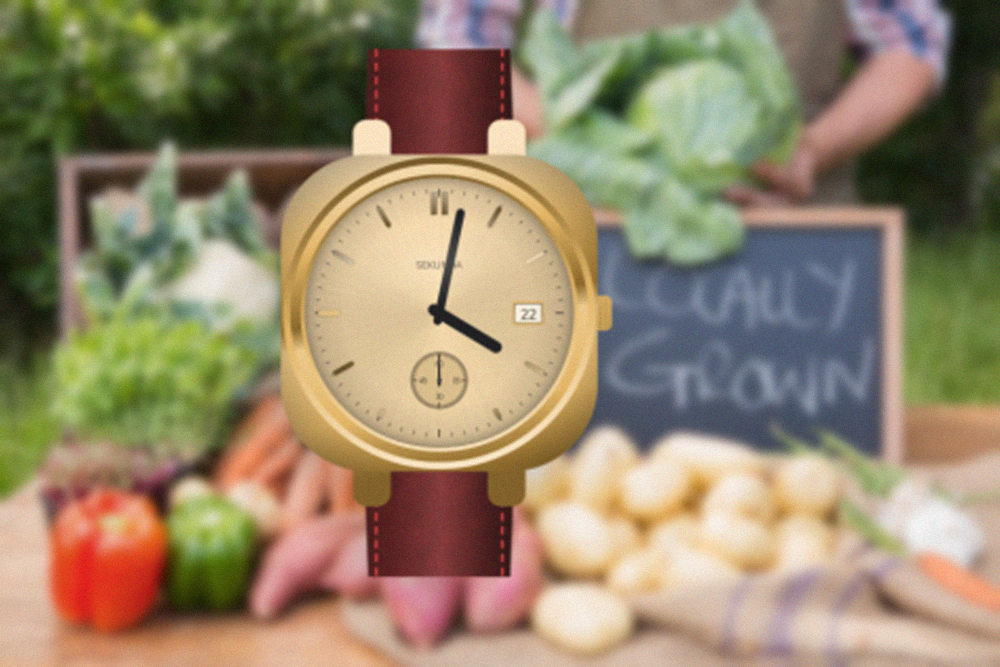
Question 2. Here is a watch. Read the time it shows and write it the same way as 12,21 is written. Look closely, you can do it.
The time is 4,02
